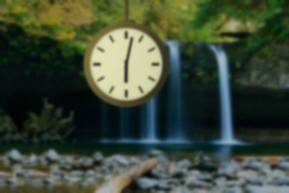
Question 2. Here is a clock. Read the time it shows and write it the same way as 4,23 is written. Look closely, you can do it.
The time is 6,02
